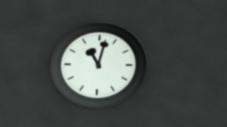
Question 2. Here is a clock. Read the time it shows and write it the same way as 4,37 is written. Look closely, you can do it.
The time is 11,02
